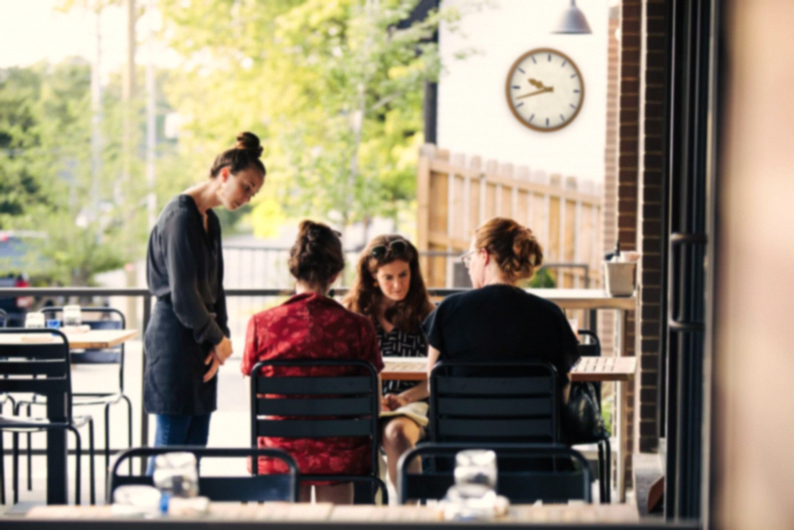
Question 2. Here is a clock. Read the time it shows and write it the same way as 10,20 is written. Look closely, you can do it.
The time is 9,42
